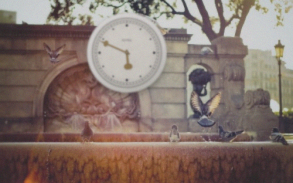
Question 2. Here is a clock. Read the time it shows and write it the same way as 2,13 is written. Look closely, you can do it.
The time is 5,49
